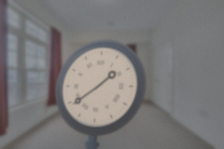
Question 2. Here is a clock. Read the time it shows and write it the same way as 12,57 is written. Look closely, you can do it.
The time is 1,39
